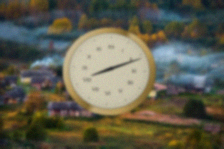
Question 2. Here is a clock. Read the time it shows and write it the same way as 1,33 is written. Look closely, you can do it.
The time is 8,11
